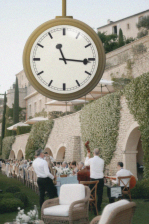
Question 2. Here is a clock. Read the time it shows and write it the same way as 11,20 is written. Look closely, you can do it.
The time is 11,16
